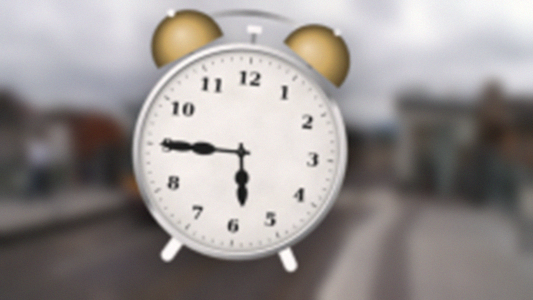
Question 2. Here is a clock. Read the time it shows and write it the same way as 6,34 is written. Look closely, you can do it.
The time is 5,45
